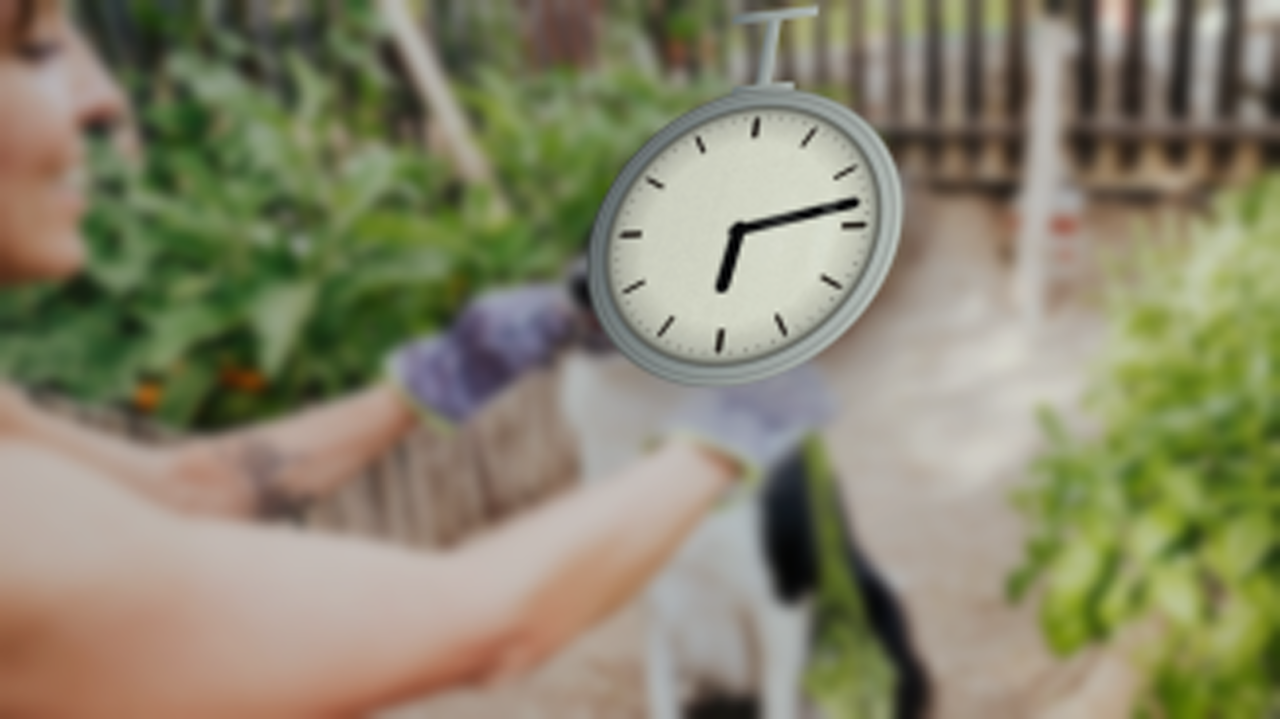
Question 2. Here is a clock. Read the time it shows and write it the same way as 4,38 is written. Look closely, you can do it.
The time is 6,13
